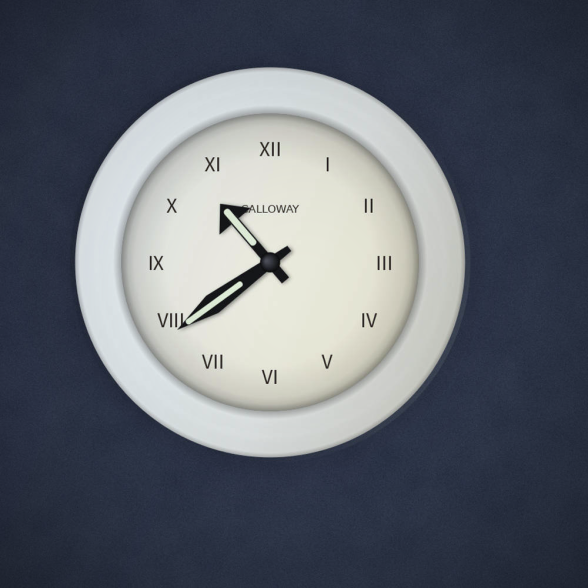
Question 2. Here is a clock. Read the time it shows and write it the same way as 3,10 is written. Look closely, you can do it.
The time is 10,39
